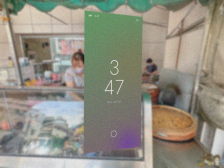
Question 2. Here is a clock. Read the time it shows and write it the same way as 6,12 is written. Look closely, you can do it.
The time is 3,47
